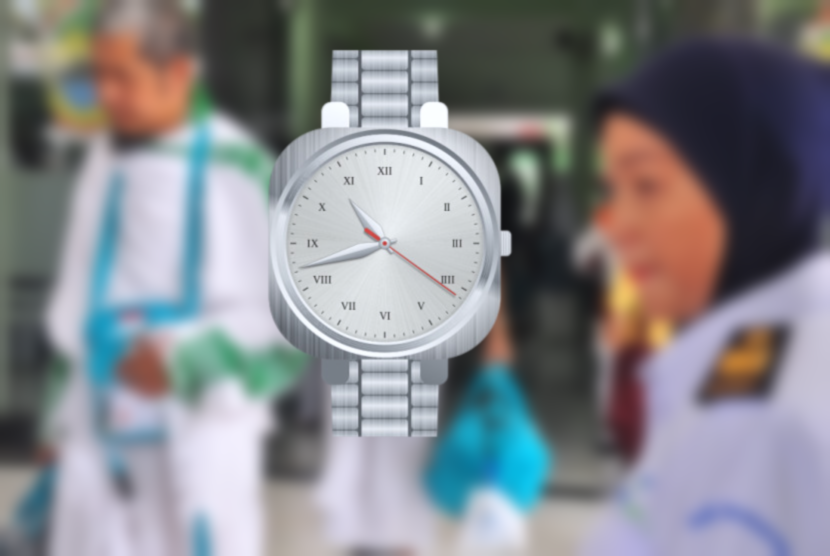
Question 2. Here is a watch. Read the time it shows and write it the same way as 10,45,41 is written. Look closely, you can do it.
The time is 10,42,21
